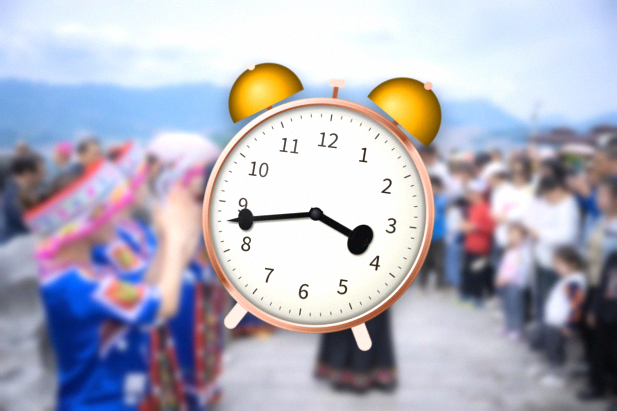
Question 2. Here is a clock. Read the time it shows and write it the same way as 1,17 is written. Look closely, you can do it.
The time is 3,43
